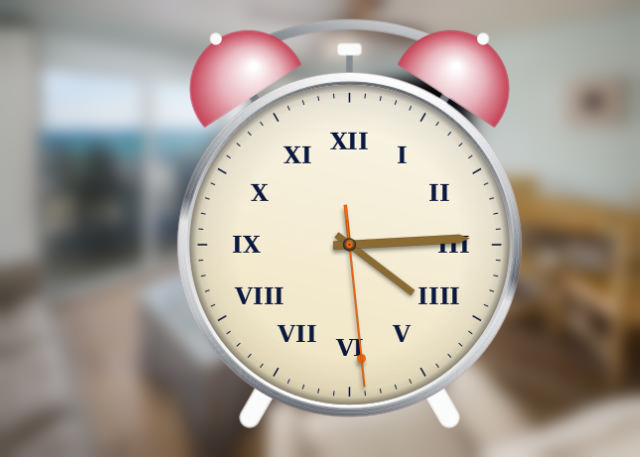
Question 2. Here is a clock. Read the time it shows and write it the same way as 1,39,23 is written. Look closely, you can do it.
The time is 4,14,29
